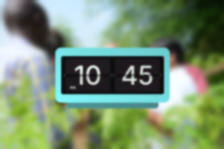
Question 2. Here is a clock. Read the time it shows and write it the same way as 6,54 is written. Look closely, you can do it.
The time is 10,45
